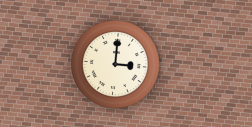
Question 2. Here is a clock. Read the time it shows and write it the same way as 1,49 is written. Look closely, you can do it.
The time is 3,00
